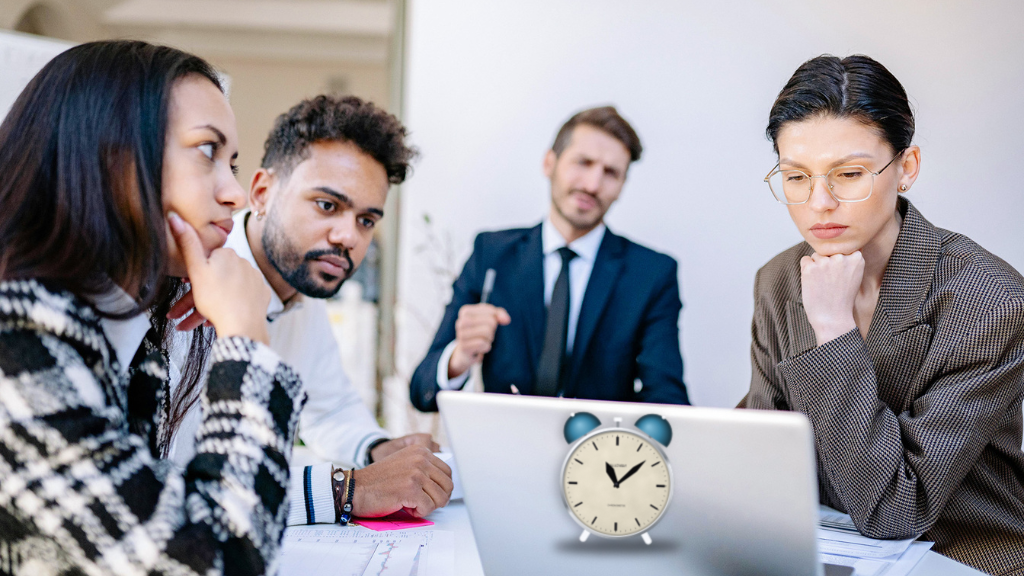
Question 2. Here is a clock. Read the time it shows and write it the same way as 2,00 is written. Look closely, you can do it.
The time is 11,08
